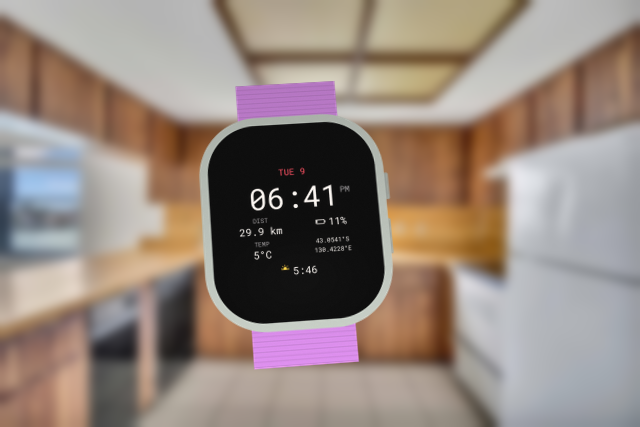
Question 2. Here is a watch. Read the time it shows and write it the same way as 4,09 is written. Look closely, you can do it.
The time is 6,41
